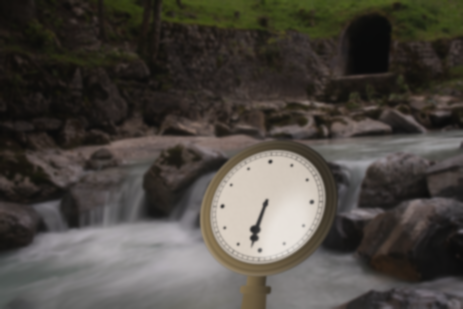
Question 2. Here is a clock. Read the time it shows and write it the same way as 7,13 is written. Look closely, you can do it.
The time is 6,32
